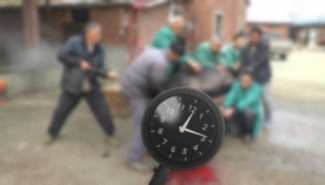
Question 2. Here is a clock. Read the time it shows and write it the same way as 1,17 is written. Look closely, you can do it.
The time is 12,14
